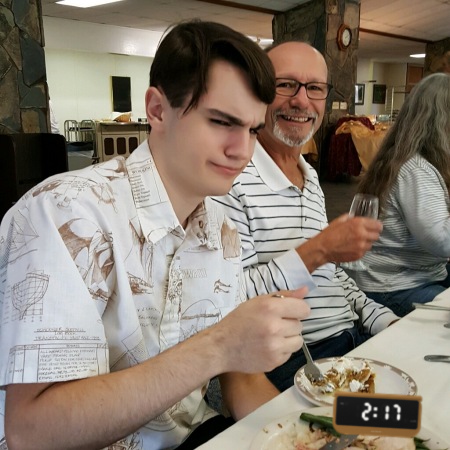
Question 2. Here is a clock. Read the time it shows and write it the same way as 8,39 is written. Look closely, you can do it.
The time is 2,17
